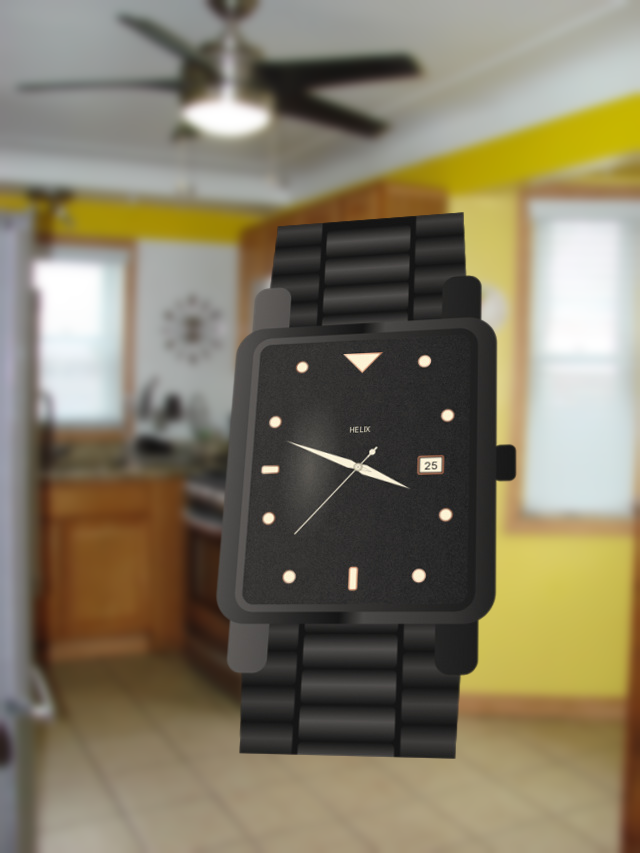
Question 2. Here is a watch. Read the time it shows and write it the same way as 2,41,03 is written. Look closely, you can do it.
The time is 3,48,37
